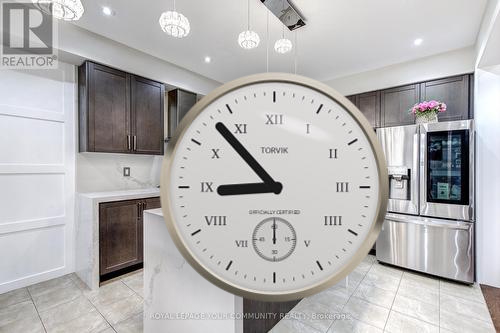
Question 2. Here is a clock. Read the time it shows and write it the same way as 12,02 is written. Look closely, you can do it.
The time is 8,53
